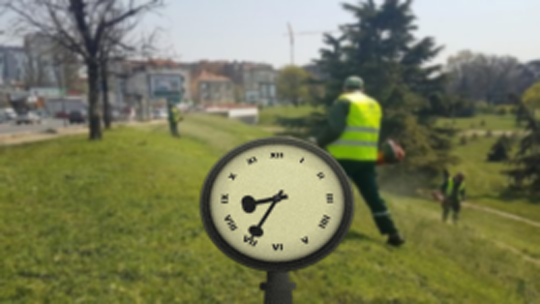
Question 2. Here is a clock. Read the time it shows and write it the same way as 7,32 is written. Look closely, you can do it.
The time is 8,35
